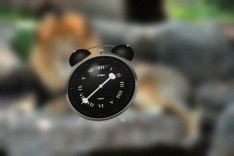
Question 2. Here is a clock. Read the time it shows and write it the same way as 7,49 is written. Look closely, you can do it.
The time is 1,38
